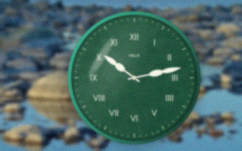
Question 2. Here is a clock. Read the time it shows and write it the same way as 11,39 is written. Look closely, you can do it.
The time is 10,13
